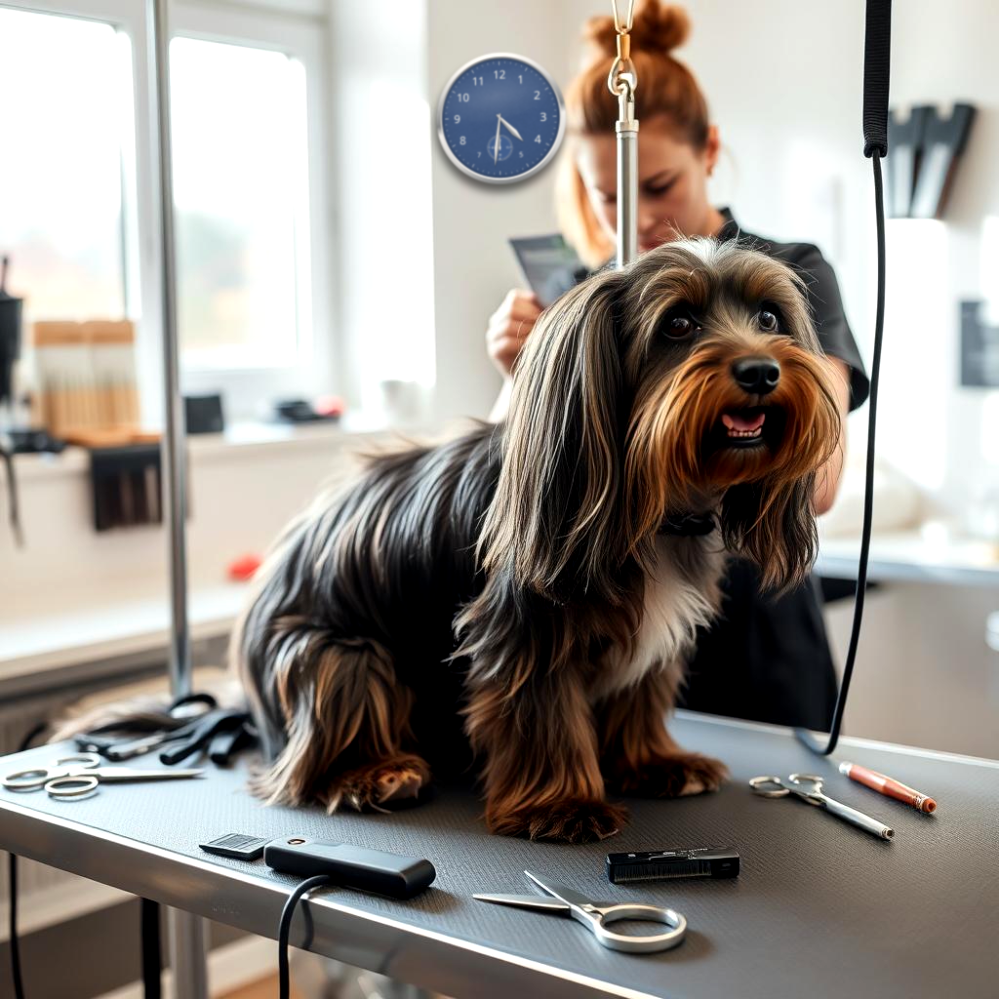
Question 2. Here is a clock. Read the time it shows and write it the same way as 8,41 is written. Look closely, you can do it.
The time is 4,31
